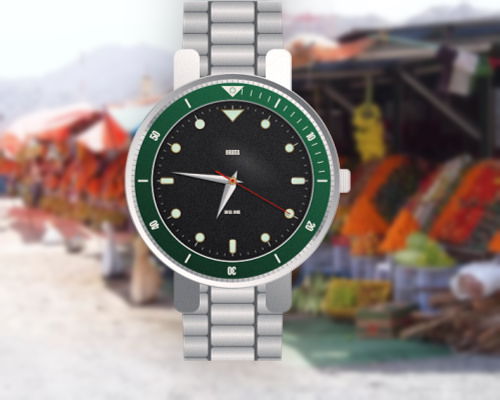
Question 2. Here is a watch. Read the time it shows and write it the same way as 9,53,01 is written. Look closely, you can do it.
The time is 6,46,20
